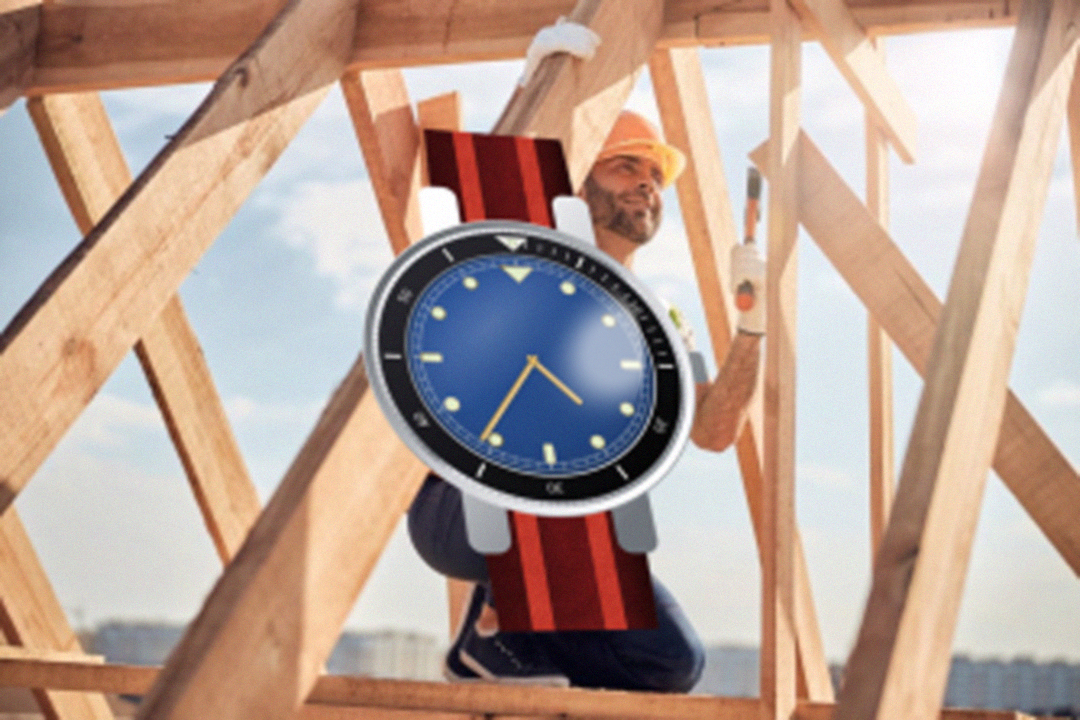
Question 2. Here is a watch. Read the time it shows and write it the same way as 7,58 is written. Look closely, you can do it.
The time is 4,36
